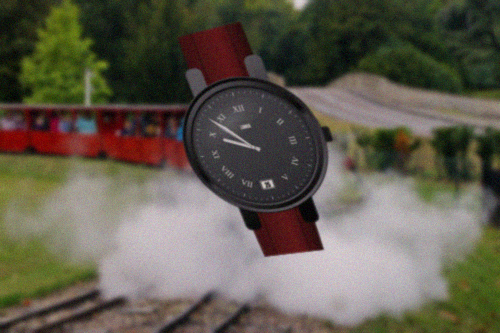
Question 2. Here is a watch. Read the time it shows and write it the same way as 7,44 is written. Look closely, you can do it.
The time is 9,53
